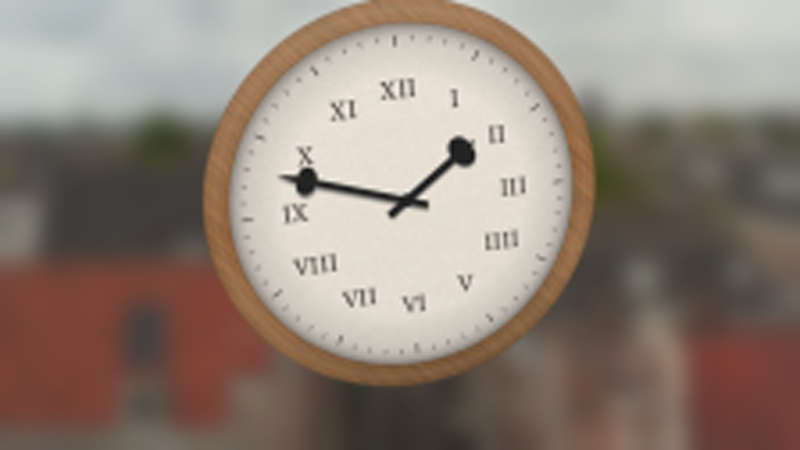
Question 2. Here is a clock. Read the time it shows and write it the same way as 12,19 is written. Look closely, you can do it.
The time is 1,48
